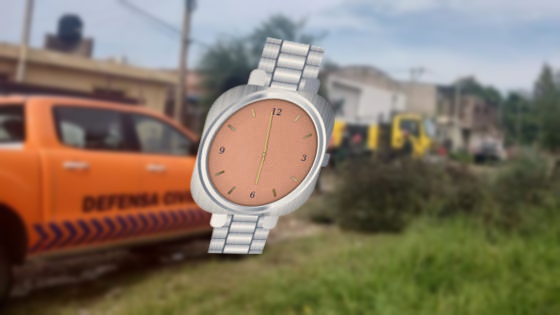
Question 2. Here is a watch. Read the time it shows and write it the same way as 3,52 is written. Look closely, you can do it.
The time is 5,59
